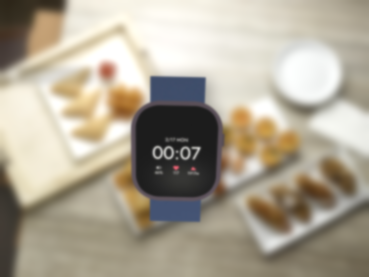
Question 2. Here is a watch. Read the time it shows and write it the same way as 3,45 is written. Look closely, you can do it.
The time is 0,07
